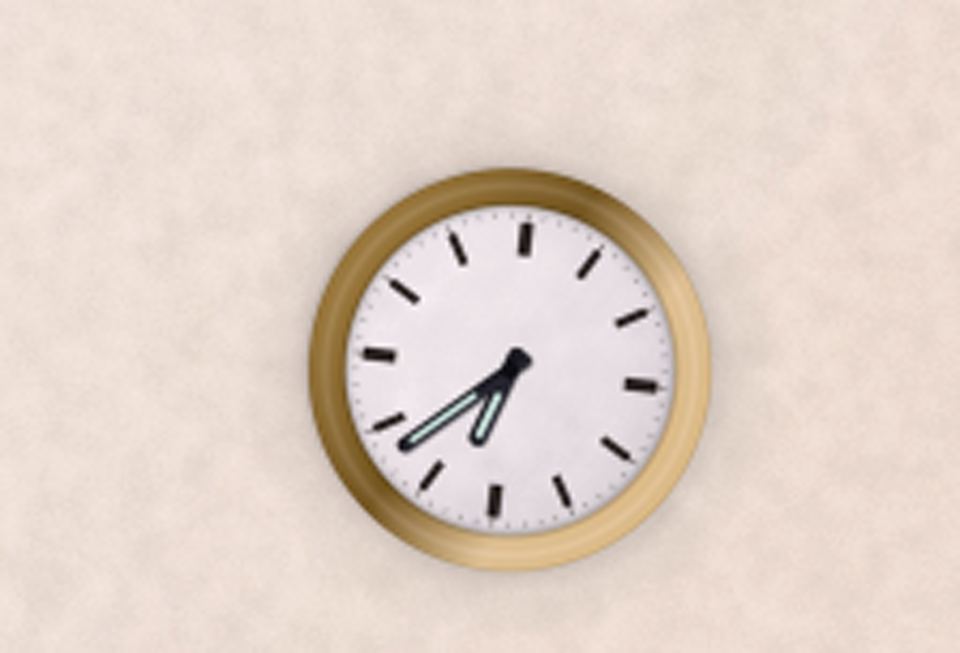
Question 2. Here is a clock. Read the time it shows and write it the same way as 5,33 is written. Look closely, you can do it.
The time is 6,38
